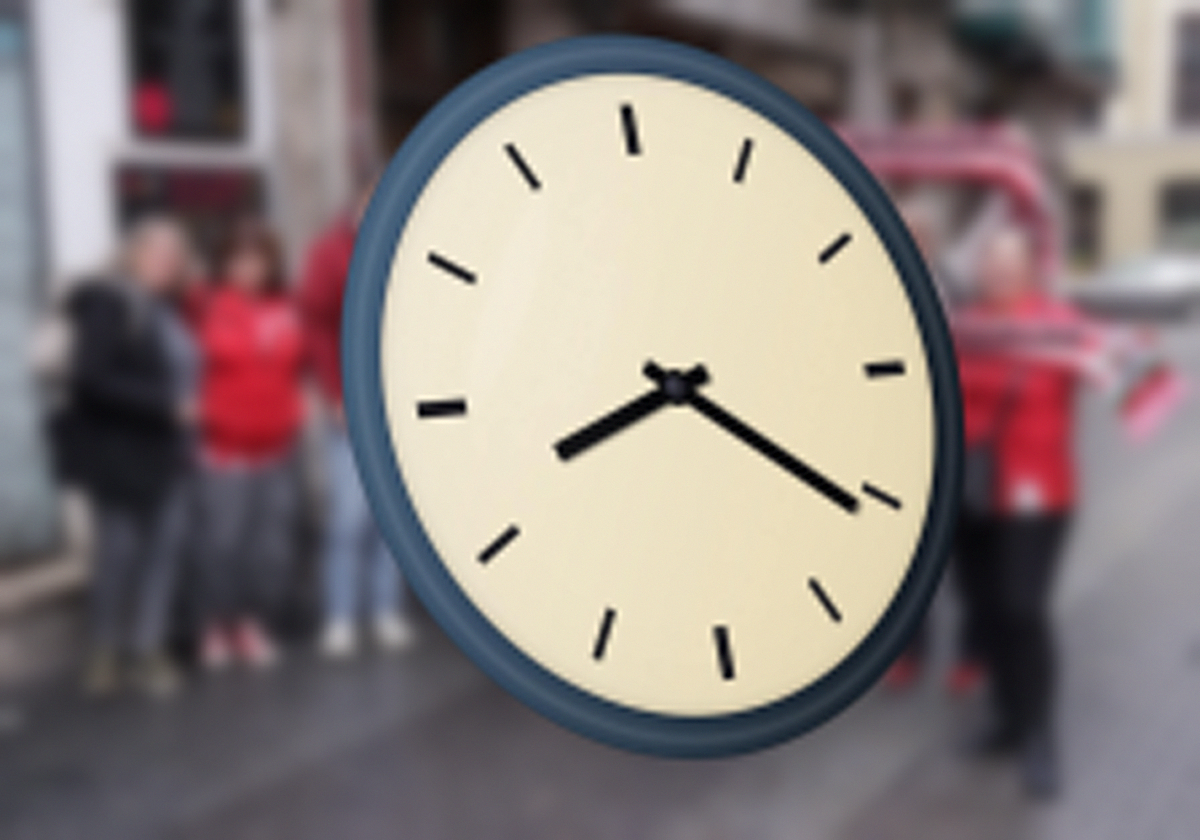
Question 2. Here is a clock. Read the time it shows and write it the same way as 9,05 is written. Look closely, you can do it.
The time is 8,21
